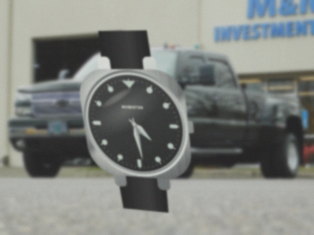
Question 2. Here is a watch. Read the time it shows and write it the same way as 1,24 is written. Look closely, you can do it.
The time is 4,29
